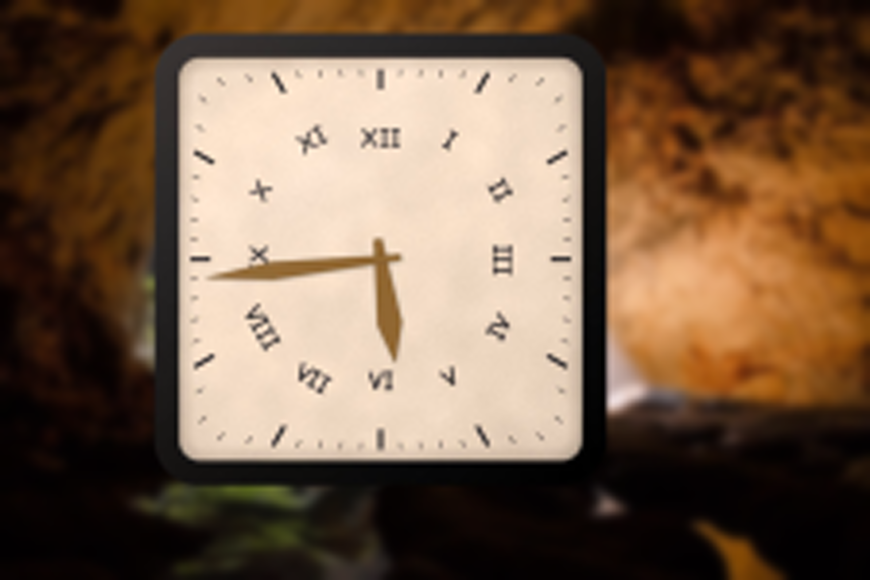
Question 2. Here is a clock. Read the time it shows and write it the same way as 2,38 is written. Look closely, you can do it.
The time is 5,44
